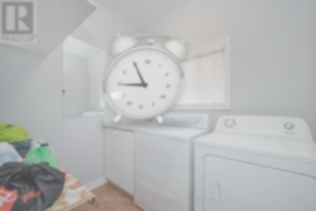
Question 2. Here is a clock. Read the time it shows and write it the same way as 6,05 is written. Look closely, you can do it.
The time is 8,55
